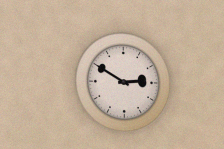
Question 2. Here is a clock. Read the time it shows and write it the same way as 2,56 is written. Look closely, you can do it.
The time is 2,50
